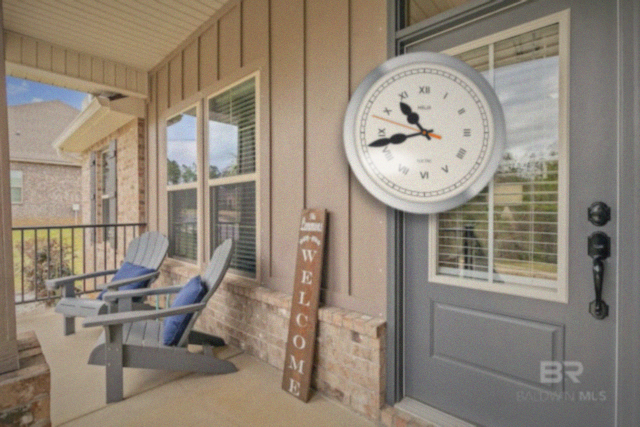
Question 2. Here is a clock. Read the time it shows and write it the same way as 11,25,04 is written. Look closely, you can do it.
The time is 10,42,48
